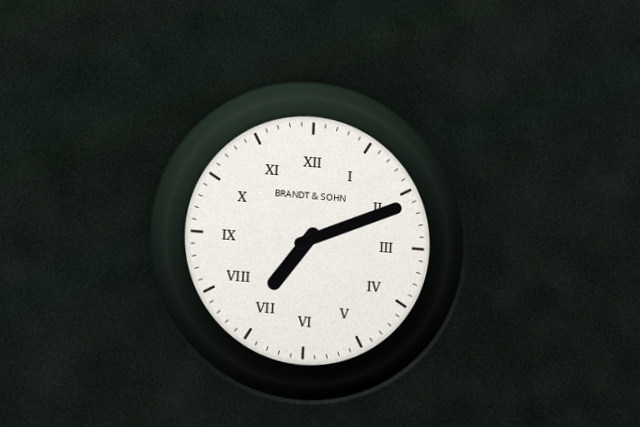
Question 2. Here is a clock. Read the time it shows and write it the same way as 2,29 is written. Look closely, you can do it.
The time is 7,11
